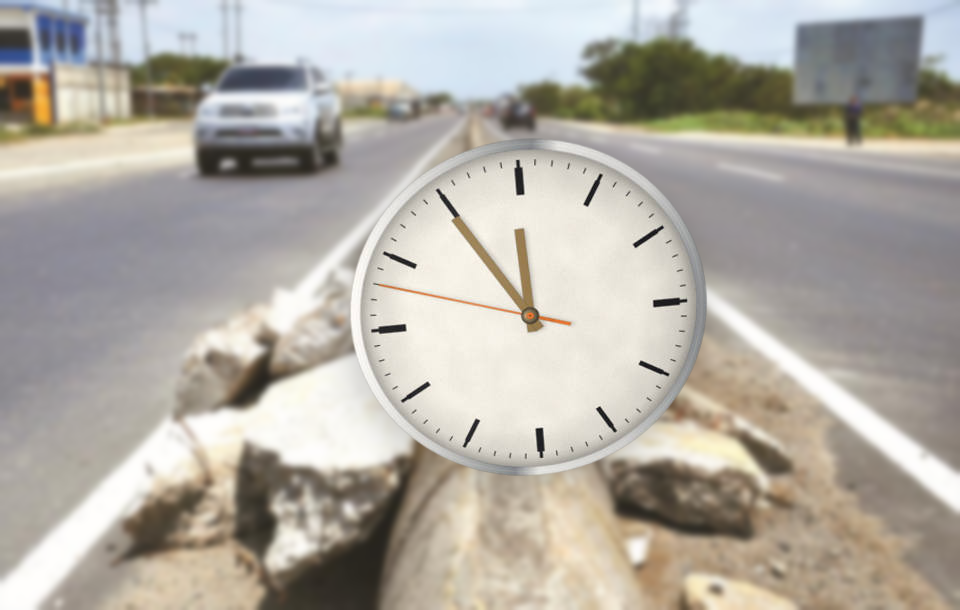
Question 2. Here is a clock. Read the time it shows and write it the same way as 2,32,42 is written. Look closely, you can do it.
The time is 11,54,48
